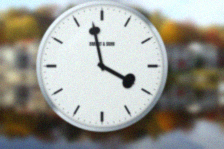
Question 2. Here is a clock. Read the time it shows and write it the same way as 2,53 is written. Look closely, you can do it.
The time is 3,58
